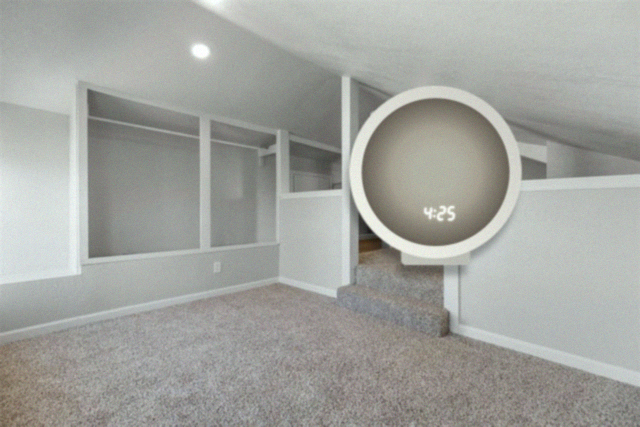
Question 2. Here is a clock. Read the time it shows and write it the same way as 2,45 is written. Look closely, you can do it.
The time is 4,25
